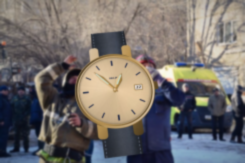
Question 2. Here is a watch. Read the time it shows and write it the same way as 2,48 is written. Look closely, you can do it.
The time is 12,53
